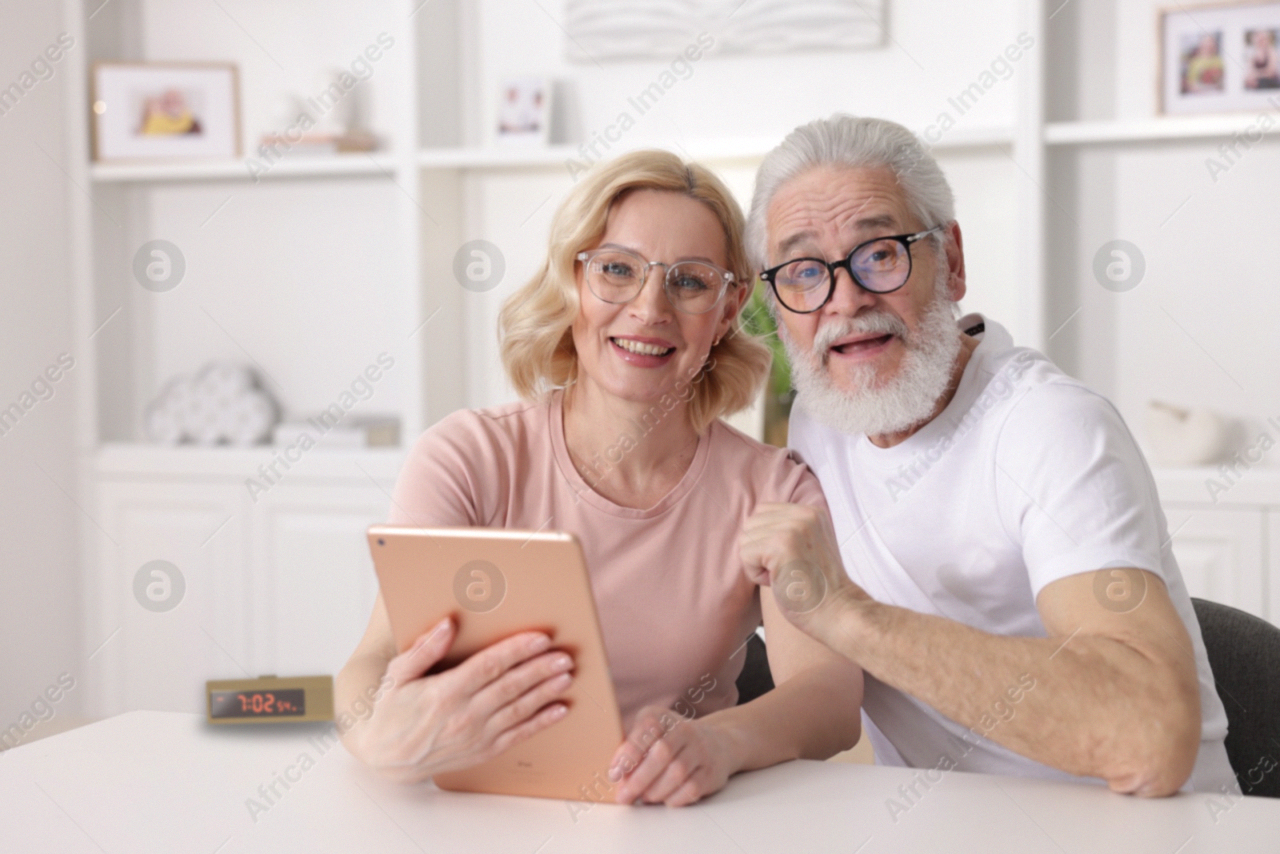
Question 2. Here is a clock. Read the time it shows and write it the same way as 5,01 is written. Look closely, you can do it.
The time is 7,02
